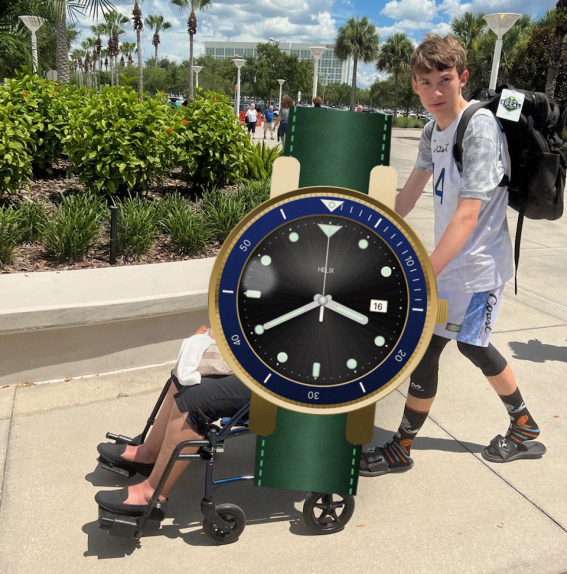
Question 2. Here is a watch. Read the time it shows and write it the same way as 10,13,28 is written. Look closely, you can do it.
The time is 3,40,00
